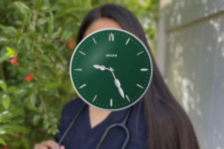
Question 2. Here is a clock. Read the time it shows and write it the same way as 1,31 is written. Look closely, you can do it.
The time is 9,26
